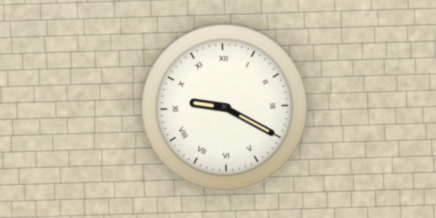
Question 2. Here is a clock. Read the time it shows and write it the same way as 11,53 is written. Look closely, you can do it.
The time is 9,20
